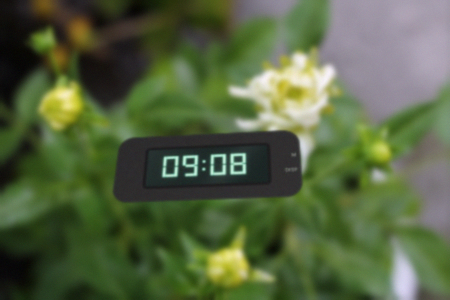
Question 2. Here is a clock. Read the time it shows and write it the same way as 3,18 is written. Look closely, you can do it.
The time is 9,08
